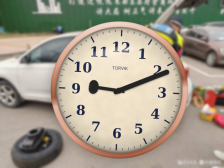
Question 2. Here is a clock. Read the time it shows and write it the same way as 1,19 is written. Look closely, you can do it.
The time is 9,11
